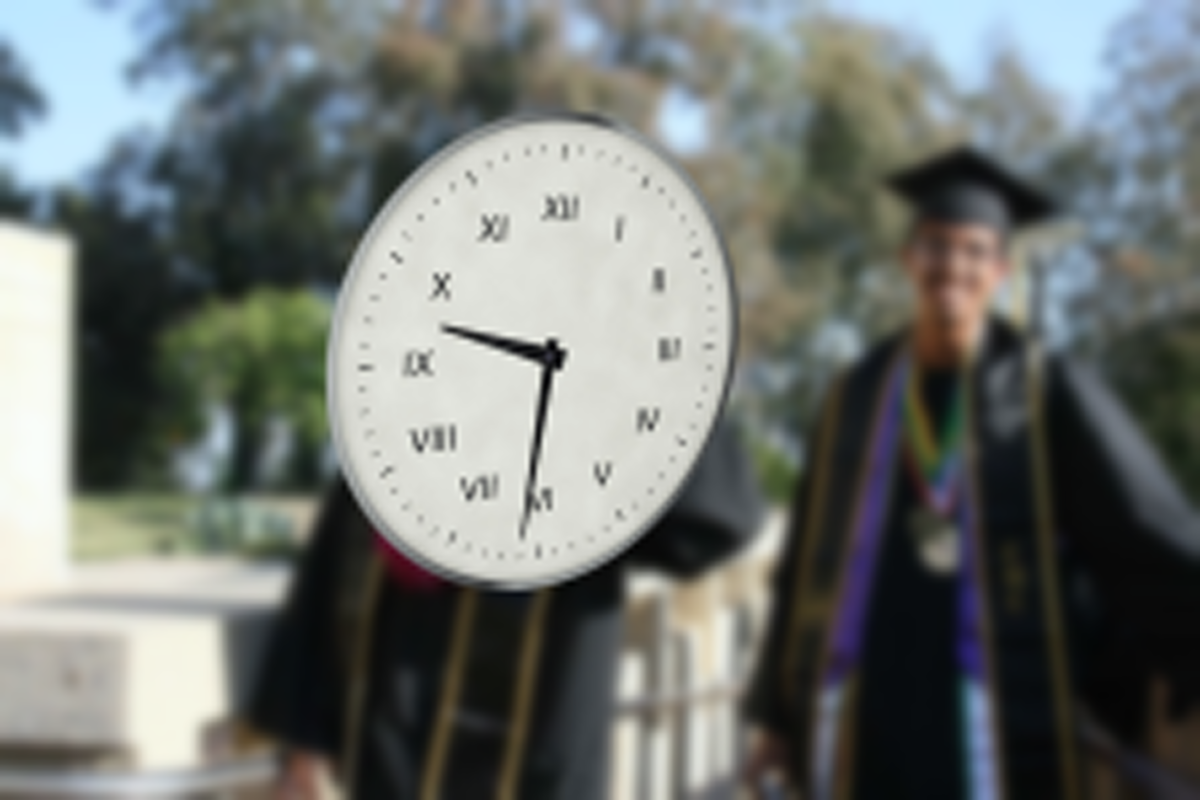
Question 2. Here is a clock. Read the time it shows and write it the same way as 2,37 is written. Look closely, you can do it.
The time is 9,31
